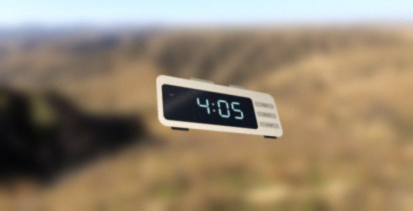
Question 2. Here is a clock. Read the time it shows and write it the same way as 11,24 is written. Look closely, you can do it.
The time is 4,05
